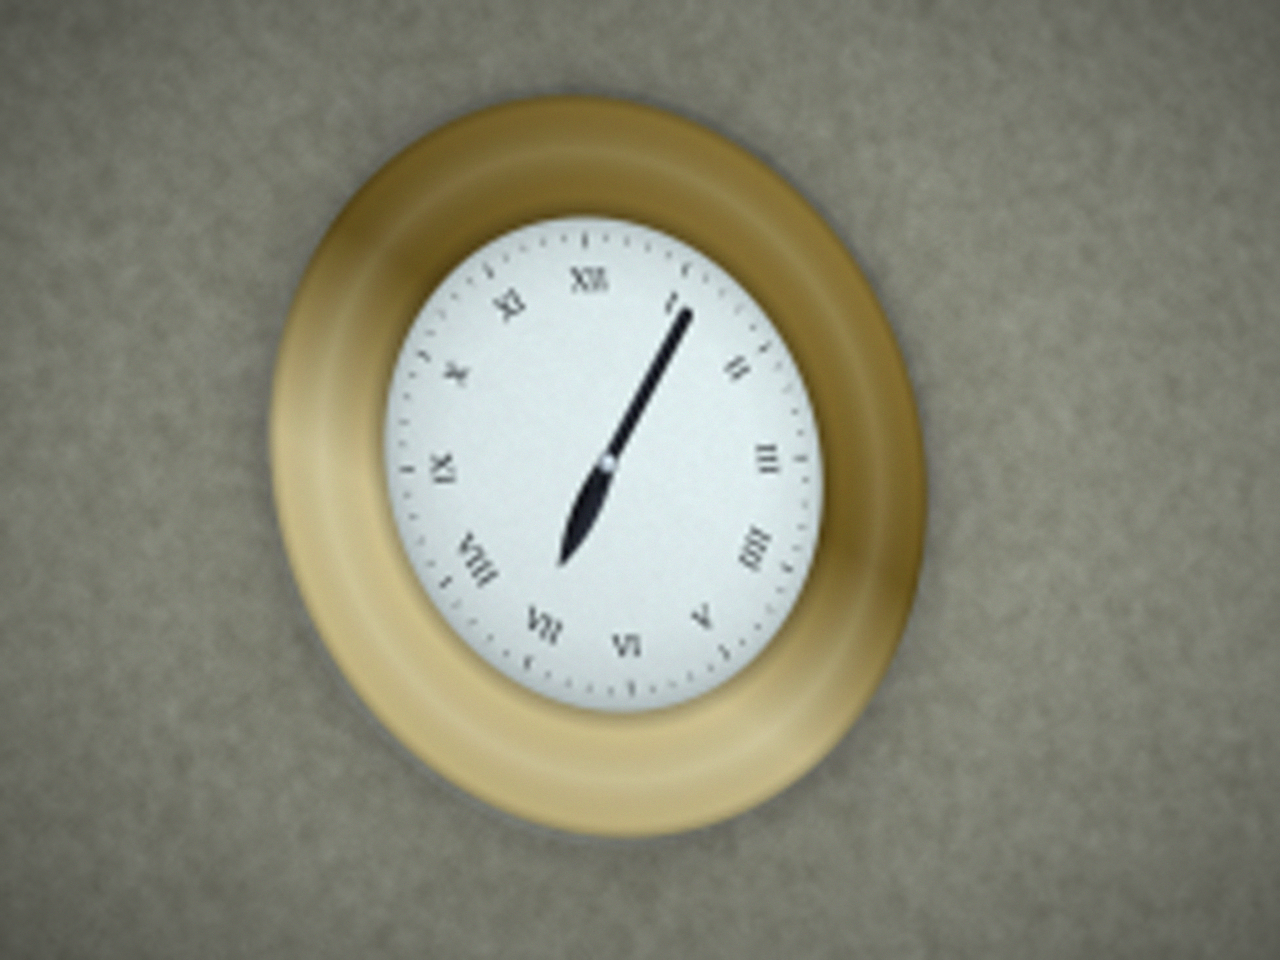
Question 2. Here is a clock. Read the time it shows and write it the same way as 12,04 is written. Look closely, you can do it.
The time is 7,06
